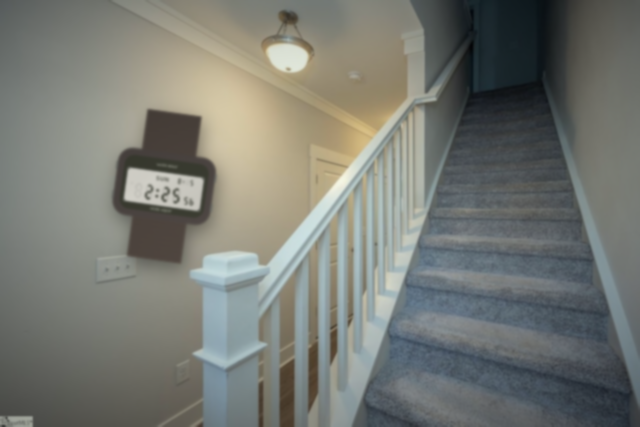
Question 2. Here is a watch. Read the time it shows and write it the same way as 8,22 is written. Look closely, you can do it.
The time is 2,25
